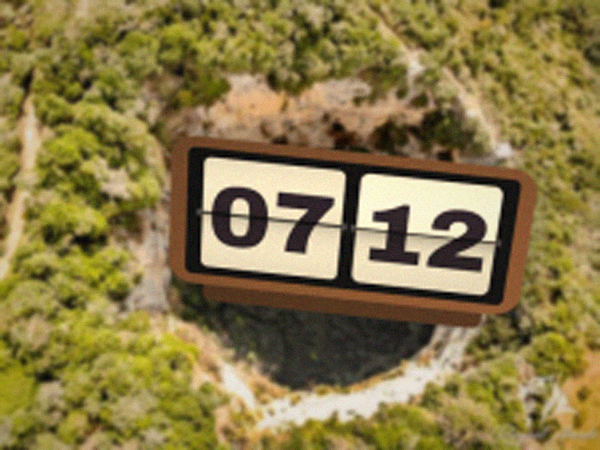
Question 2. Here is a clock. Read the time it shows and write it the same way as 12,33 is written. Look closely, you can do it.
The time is 7,12
